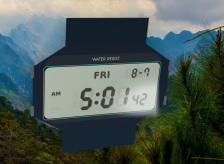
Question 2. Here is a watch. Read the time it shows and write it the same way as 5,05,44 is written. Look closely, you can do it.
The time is 5,01,42
